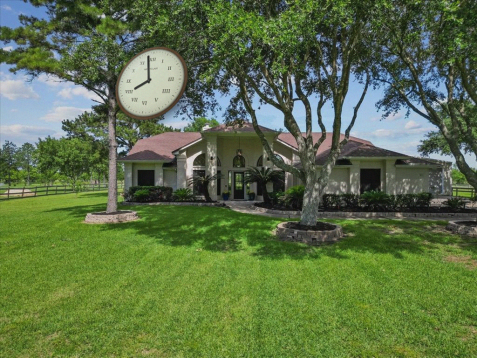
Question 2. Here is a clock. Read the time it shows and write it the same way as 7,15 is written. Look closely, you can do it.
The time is 7,58
